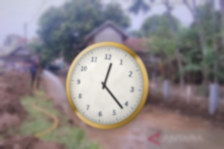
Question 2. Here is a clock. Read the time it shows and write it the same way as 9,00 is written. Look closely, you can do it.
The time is 12,22
